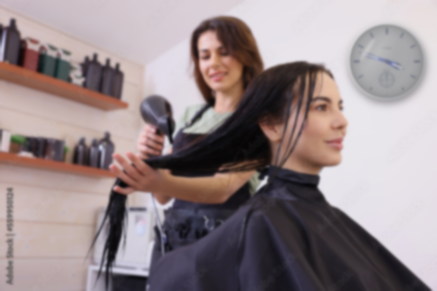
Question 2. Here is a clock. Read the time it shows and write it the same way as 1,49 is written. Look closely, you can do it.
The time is 3,48
